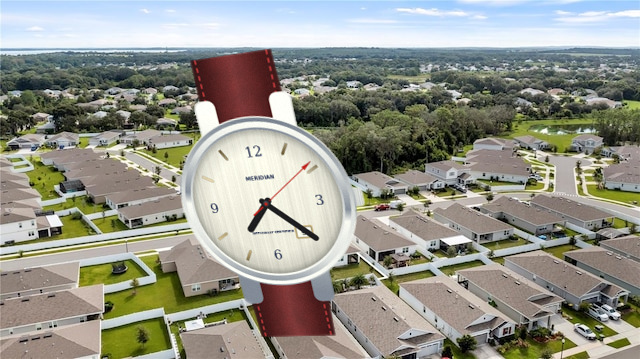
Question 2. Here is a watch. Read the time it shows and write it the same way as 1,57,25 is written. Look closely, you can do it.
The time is 7,22,09
